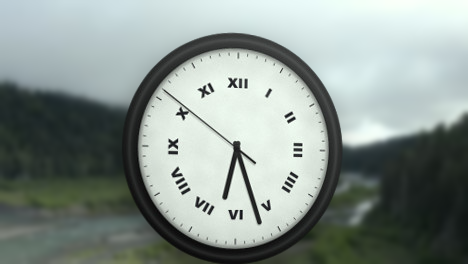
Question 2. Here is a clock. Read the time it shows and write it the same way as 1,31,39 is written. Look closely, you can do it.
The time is 6,26,51
